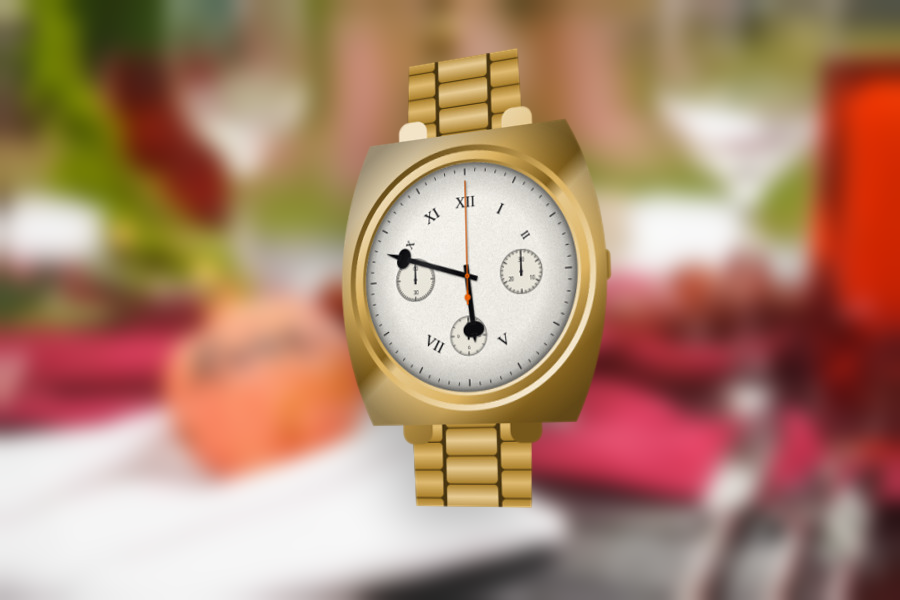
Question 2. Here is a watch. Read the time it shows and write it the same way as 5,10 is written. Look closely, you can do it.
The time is 5,48
